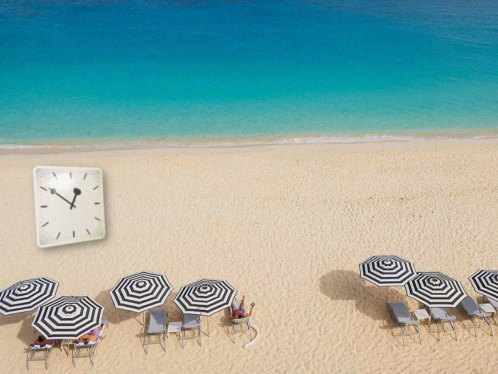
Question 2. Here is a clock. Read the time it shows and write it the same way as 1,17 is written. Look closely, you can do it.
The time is 12,51
